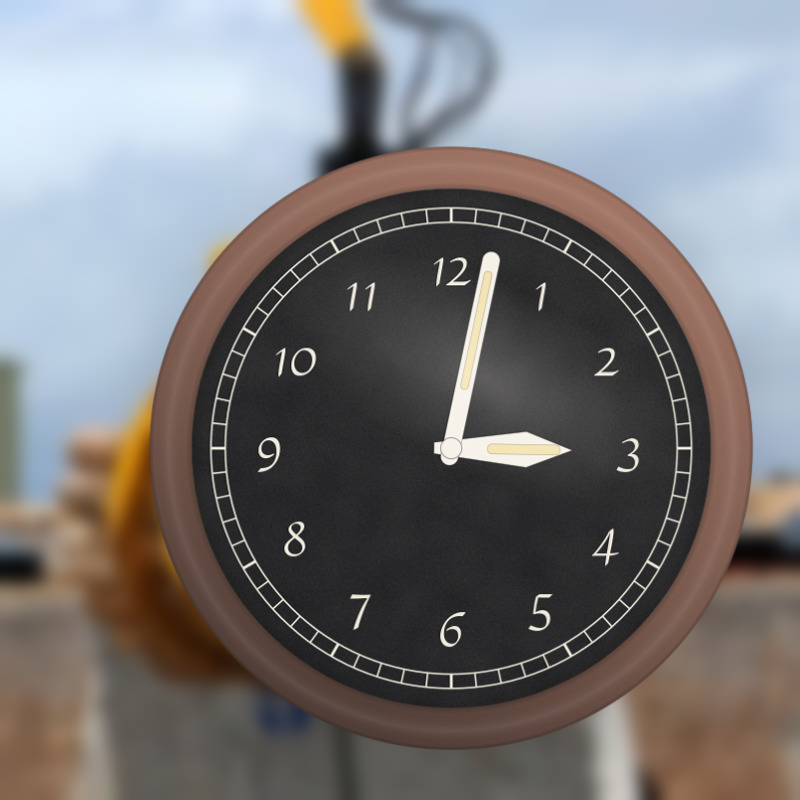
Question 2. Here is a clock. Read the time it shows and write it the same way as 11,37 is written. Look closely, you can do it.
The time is 3,02
